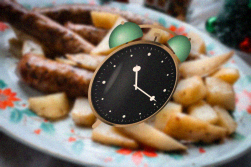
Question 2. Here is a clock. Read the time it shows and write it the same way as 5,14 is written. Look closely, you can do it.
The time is 11,19
